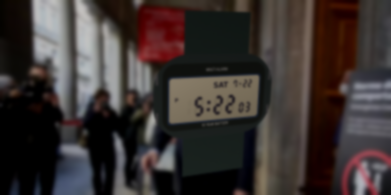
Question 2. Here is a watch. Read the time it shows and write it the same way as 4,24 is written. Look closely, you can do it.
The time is 5,22
